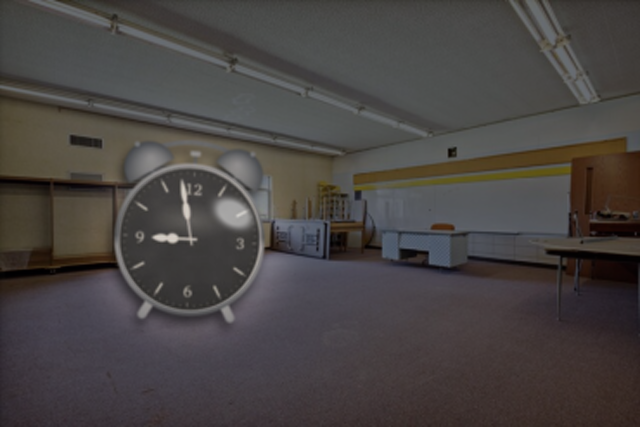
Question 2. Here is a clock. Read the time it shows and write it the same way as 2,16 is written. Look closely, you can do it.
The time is 8,58
